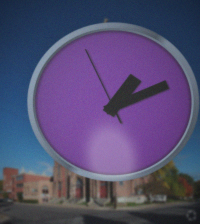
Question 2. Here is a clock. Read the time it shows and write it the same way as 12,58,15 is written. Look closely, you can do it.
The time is 1,10,56
